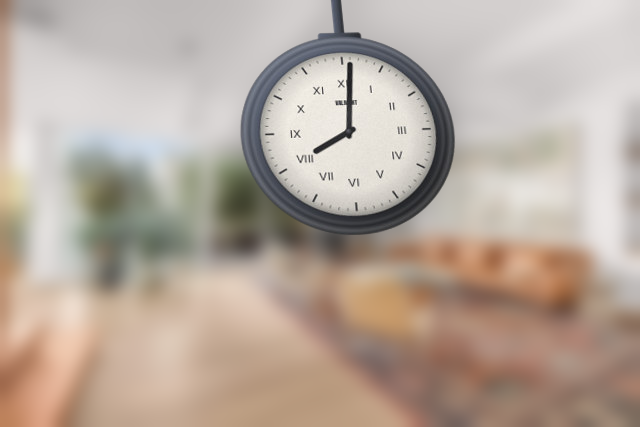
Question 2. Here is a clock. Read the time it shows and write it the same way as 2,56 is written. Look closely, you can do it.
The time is 8,01
